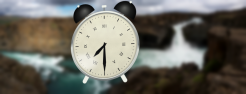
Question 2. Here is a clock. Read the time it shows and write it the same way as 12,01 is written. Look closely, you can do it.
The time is 7,30
